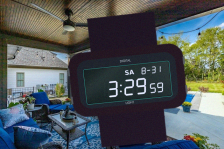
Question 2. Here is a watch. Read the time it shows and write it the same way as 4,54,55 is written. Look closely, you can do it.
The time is 3,29,59
